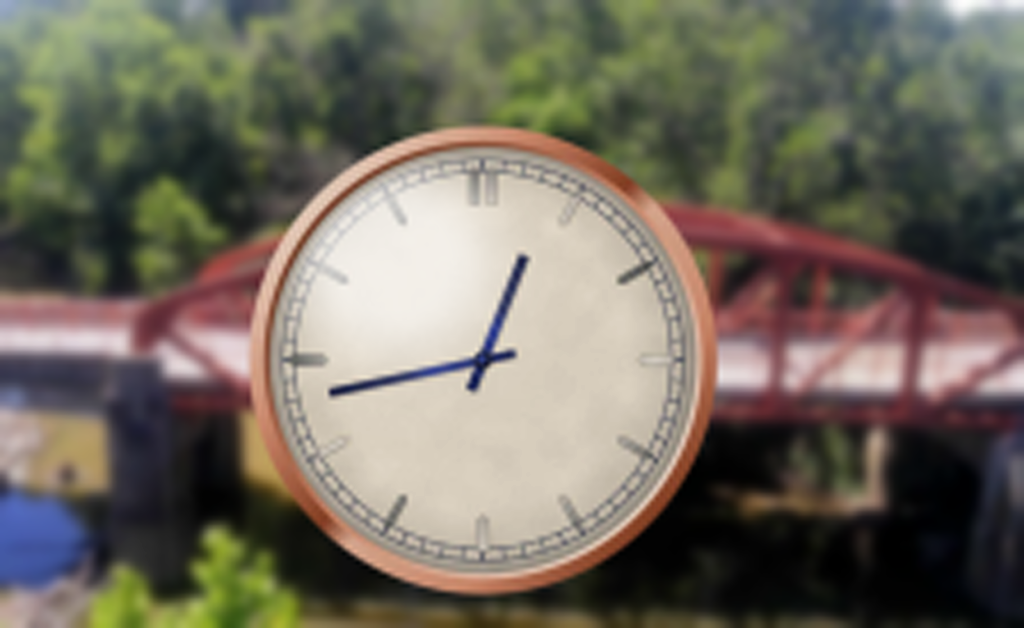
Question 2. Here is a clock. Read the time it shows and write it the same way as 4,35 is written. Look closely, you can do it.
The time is 12,43
